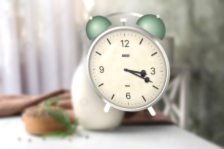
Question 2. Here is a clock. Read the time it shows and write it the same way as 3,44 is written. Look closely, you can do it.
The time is 3,19
